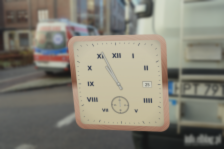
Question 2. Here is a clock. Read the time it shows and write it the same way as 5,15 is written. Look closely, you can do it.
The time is 10,56
